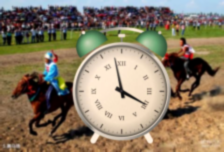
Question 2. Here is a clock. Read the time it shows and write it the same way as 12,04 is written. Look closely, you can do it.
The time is 3,58
